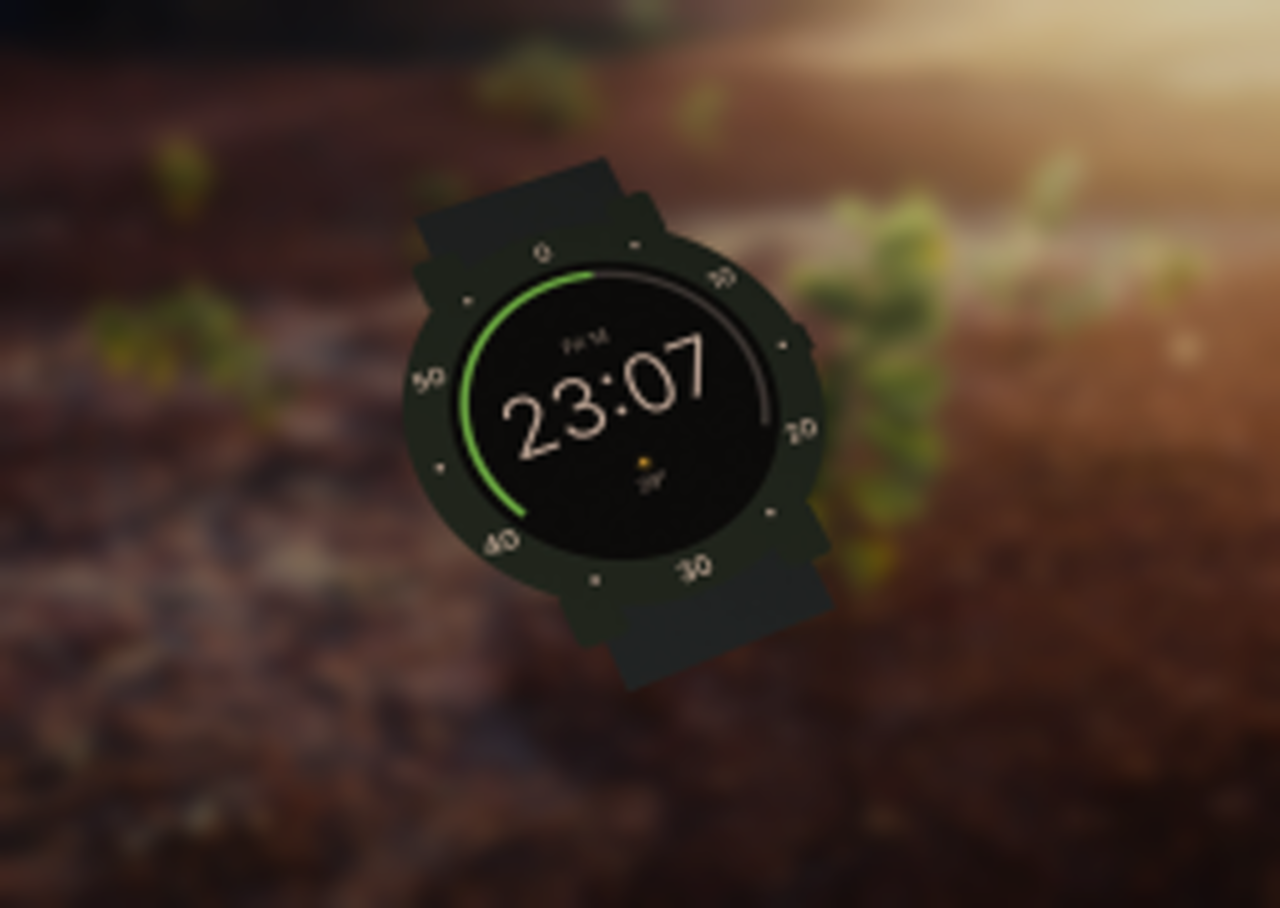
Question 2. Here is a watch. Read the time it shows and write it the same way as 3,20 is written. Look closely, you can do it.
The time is 23,07
